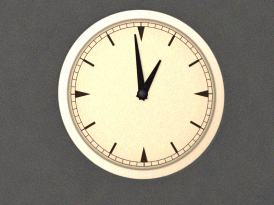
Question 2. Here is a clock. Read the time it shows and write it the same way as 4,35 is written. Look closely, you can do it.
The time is 12,59
